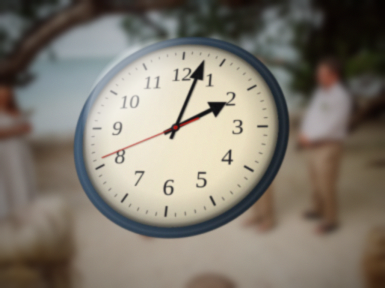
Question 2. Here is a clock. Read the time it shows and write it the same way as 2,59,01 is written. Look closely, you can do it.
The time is 2,02,41
